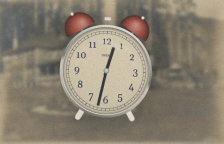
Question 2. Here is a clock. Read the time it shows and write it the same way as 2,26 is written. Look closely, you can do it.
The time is 12,32
